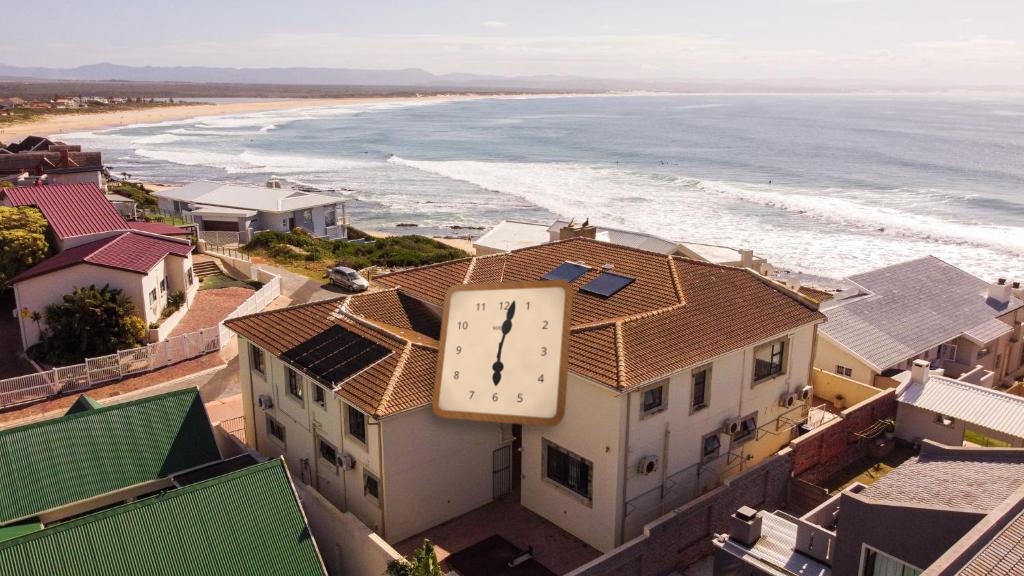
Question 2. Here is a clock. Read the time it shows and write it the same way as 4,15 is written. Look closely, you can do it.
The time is 6,02
